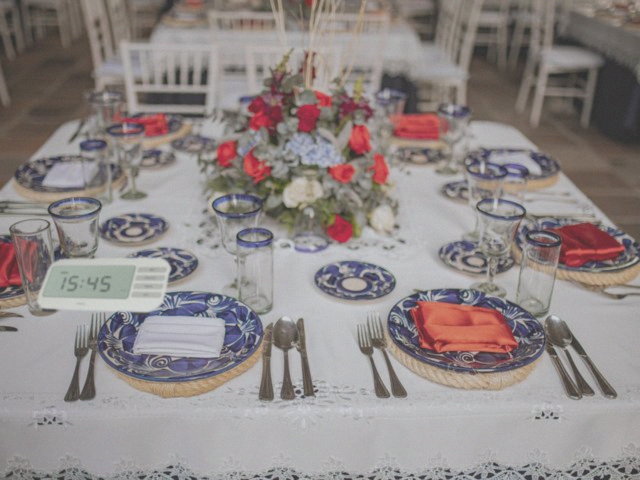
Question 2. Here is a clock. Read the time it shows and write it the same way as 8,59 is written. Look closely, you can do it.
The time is 15,45
